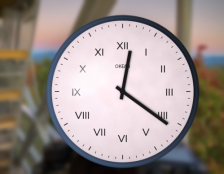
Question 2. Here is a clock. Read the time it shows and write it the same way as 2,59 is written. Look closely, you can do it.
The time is 12,21
